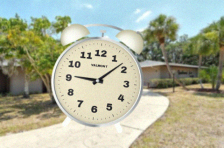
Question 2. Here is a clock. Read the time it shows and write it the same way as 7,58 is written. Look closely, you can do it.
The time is 9,08
